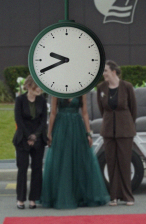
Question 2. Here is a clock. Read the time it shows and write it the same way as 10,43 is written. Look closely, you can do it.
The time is 9,41
